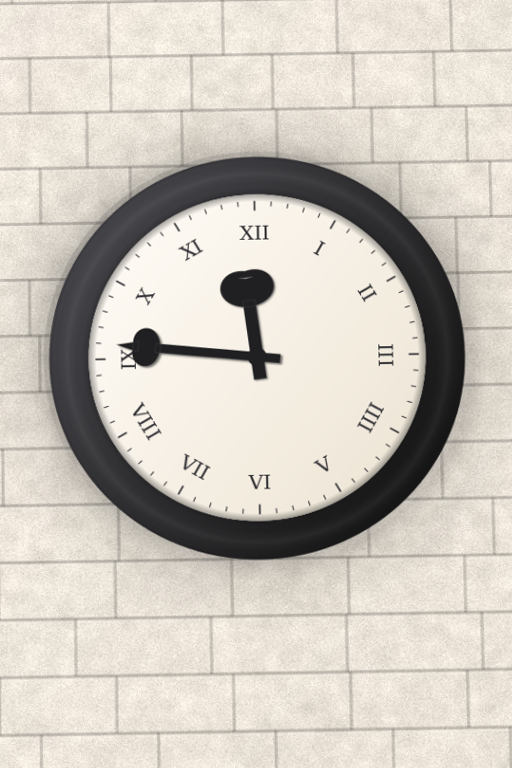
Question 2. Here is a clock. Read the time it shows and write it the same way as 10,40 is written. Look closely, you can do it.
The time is 11,46
